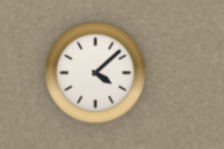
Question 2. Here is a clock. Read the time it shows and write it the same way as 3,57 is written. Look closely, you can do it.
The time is 4,08
